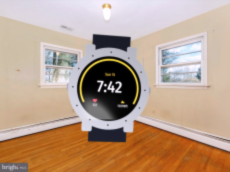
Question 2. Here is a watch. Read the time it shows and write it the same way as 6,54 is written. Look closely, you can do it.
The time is 7,42
